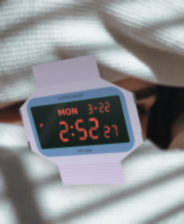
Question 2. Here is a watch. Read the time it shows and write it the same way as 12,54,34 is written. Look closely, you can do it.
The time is 2,52,27
